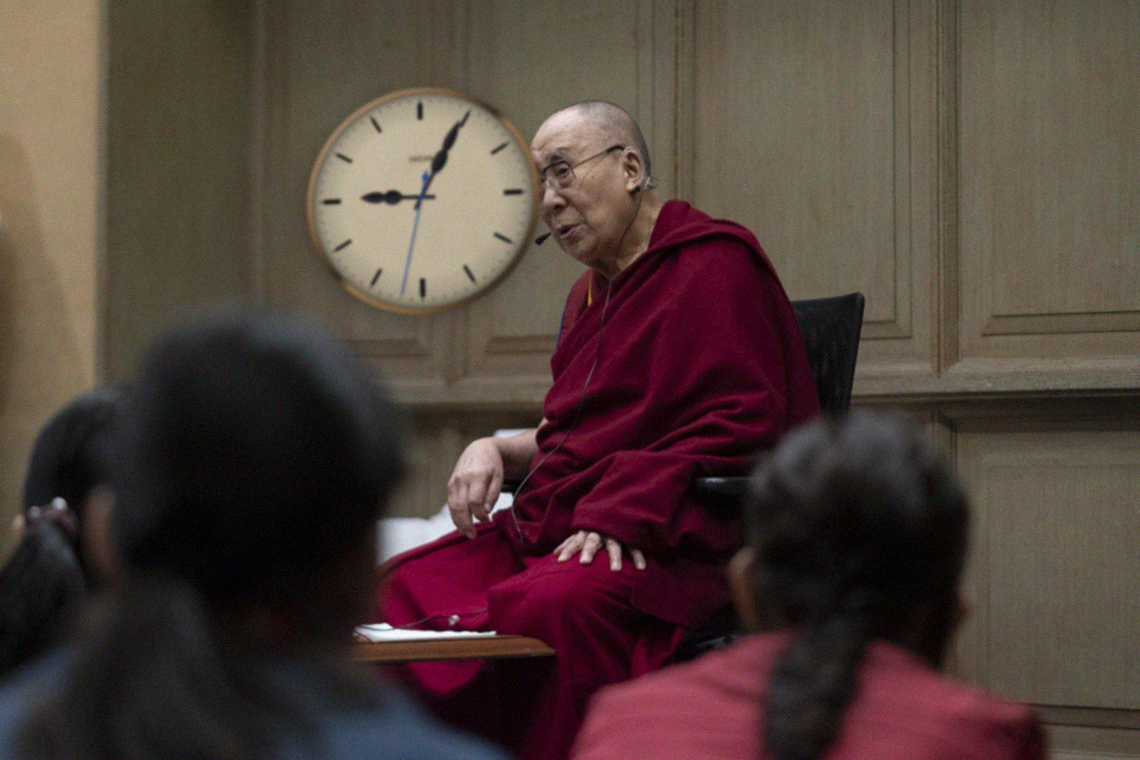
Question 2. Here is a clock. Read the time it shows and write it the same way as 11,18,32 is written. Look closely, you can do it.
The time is 9,04,32
